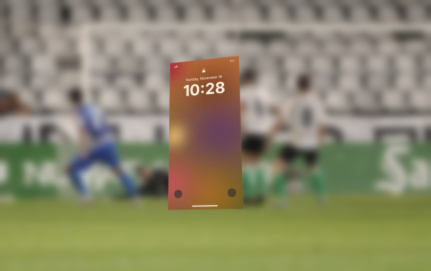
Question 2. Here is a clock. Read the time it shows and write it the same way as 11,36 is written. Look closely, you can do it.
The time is 10,28
